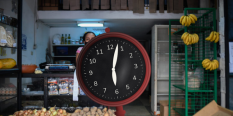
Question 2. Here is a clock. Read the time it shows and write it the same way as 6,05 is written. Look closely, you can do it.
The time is 6,03
